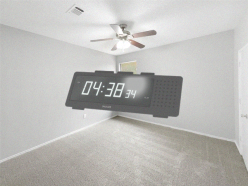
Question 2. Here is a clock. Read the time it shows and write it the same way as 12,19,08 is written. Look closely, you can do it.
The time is 4,38,34
